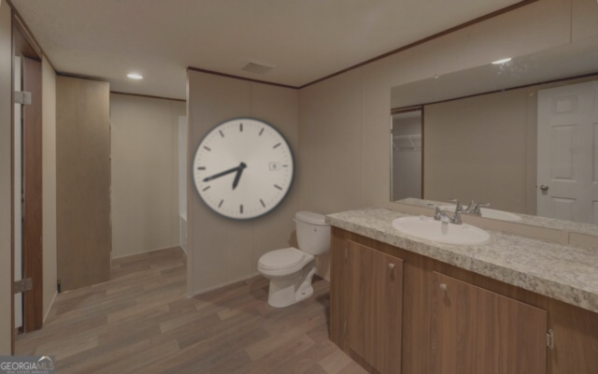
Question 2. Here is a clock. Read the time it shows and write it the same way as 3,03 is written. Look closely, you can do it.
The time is 6,42
